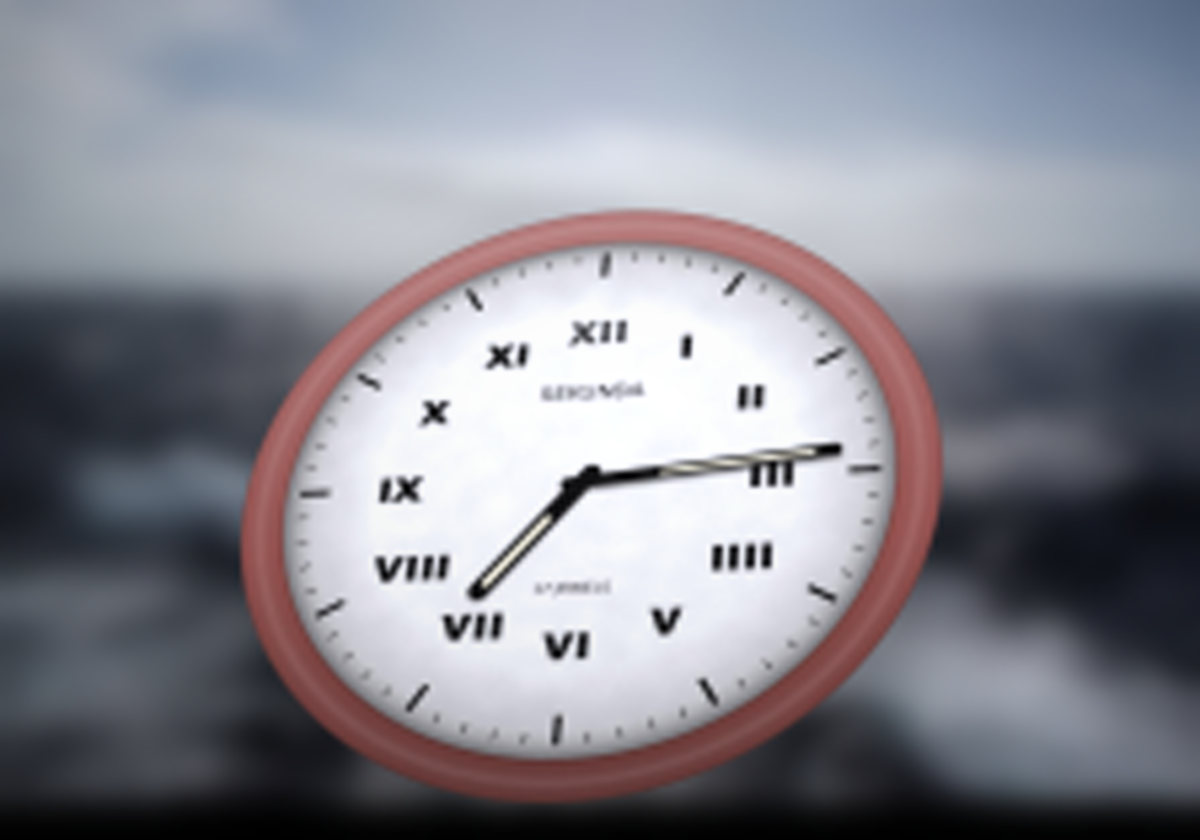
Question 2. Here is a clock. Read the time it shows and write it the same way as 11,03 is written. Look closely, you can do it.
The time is 7,14
